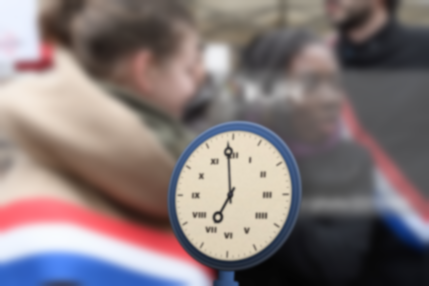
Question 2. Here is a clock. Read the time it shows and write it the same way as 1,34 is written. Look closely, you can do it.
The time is 6,59
